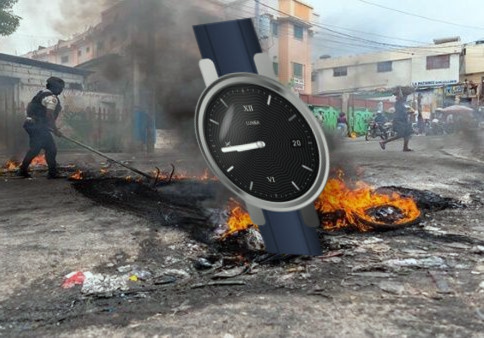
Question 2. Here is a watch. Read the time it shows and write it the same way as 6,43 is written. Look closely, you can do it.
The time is 8,44
